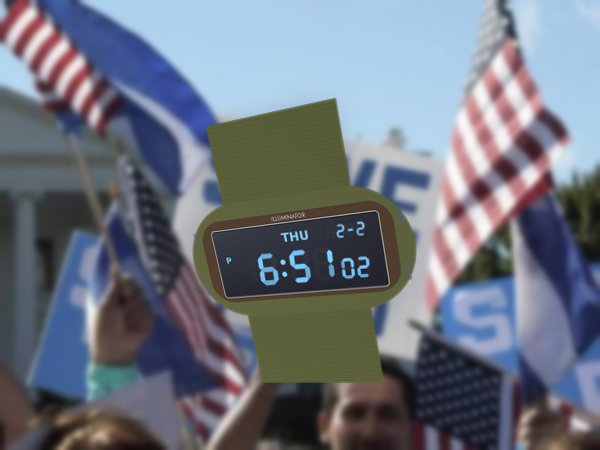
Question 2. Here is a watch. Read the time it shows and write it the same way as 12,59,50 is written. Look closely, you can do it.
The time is 6,51,02
